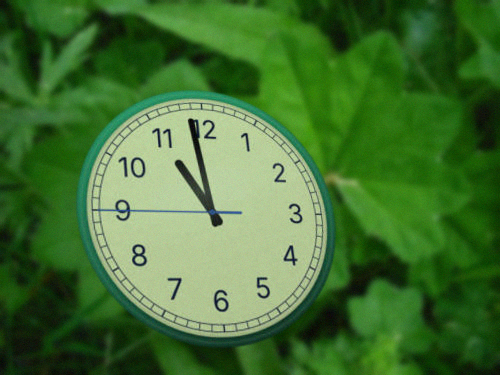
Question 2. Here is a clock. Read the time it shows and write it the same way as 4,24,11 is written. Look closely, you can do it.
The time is 10,58,45
